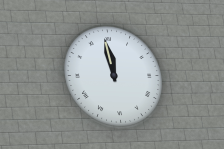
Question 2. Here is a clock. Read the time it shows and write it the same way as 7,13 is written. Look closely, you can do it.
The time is 11,59
